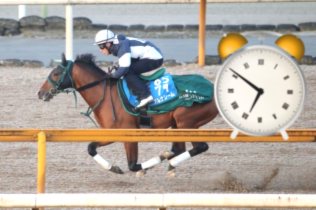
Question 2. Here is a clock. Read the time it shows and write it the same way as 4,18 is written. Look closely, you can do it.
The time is 6,51
